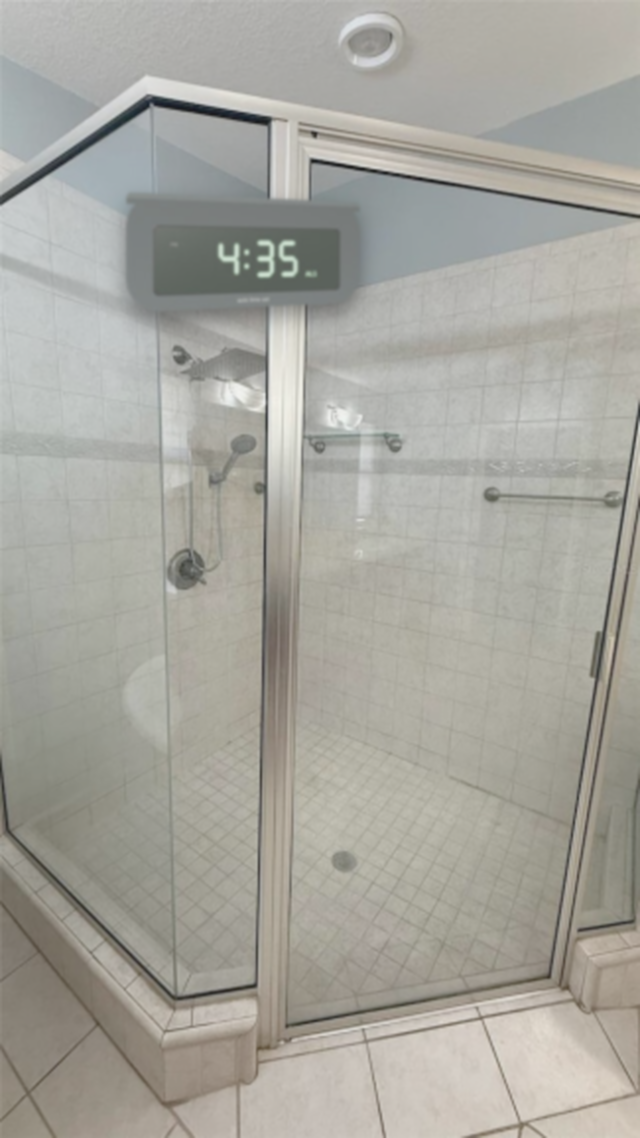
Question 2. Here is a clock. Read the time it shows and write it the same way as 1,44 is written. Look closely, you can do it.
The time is 4,35
